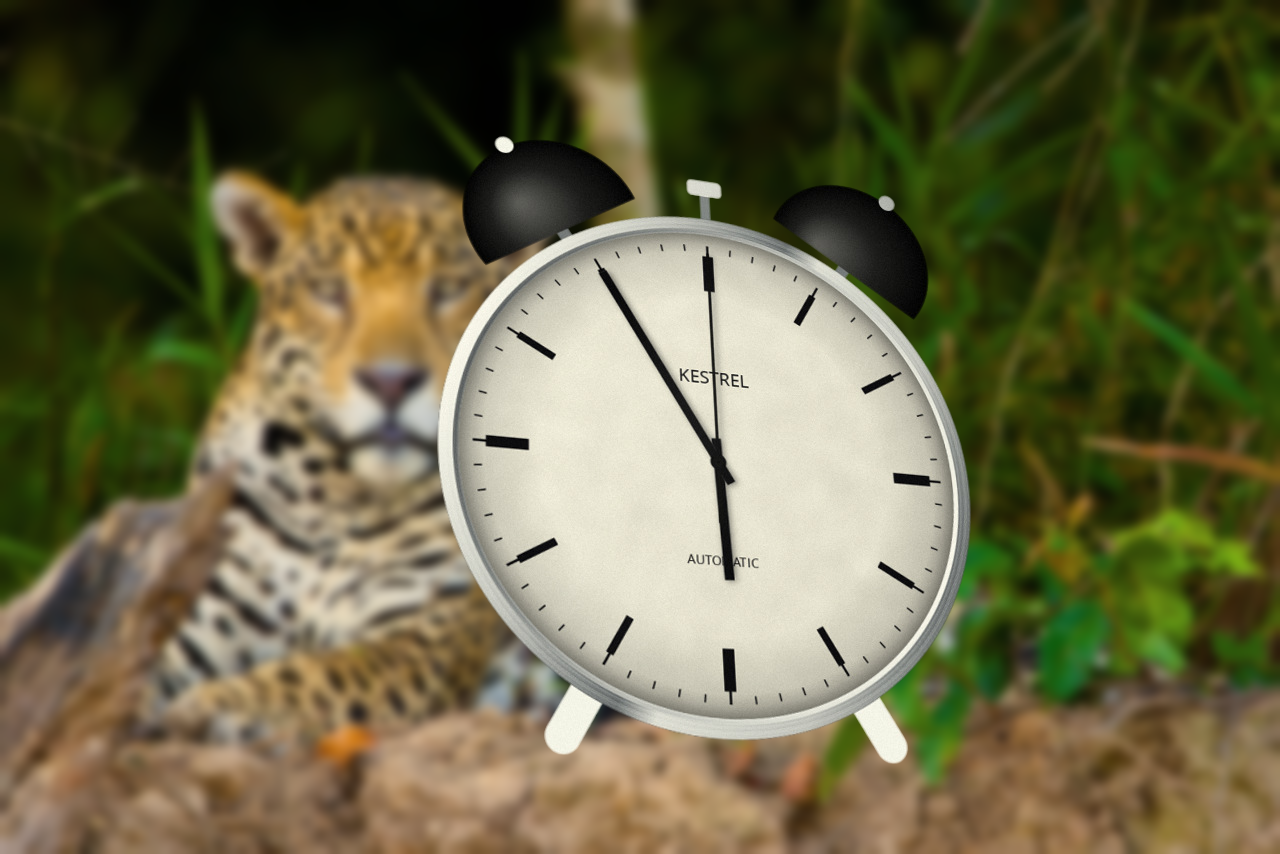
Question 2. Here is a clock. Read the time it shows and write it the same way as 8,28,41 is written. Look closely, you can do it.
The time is 5,55,00
